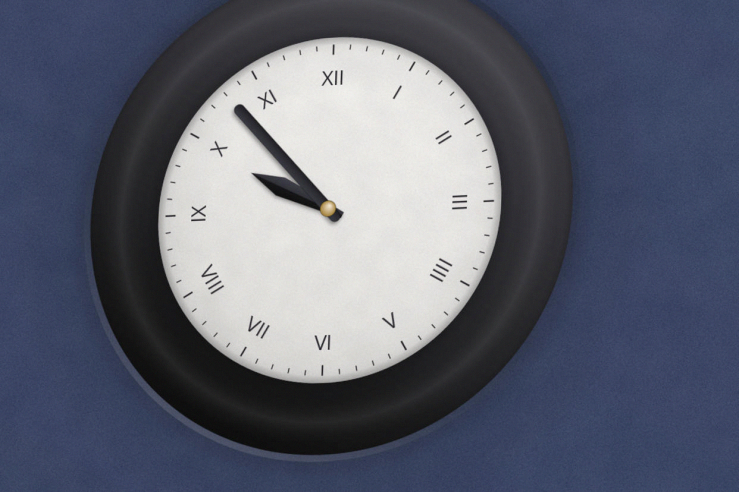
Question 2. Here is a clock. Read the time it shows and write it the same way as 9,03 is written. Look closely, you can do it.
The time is 9,53
